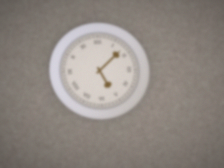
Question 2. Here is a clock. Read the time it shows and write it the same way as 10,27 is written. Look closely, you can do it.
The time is 5,08
